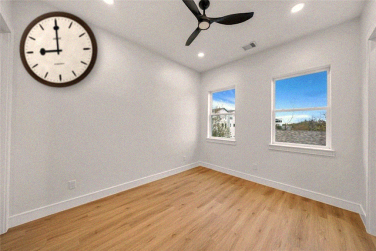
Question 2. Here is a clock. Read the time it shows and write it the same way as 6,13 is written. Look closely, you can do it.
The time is 9,00
